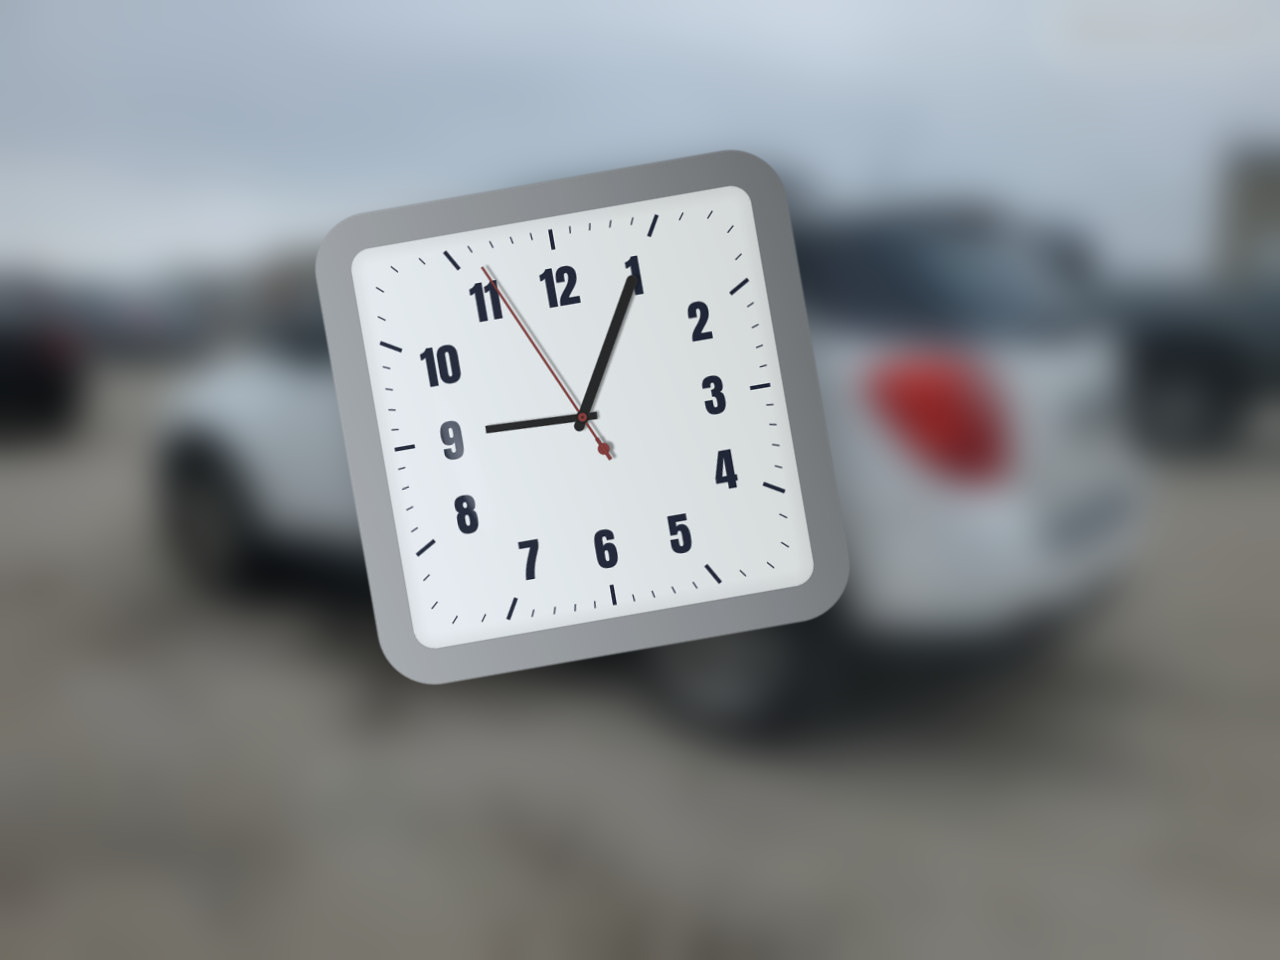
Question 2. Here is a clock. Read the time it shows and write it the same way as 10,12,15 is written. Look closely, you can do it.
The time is 9,04,56
